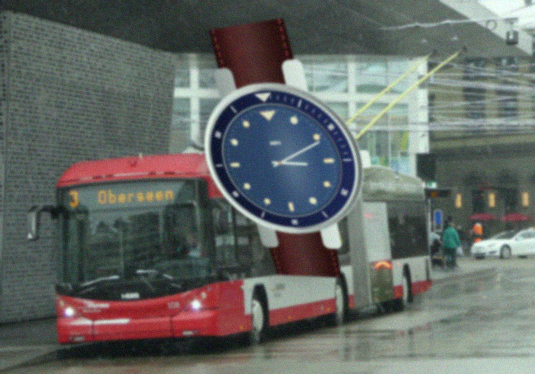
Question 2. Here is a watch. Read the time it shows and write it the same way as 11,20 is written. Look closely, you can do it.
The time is 3,11
